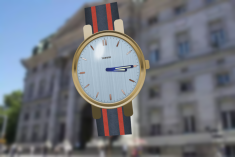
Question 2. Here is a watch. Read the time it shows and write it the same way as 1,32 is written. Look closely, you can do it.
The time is 3,15
